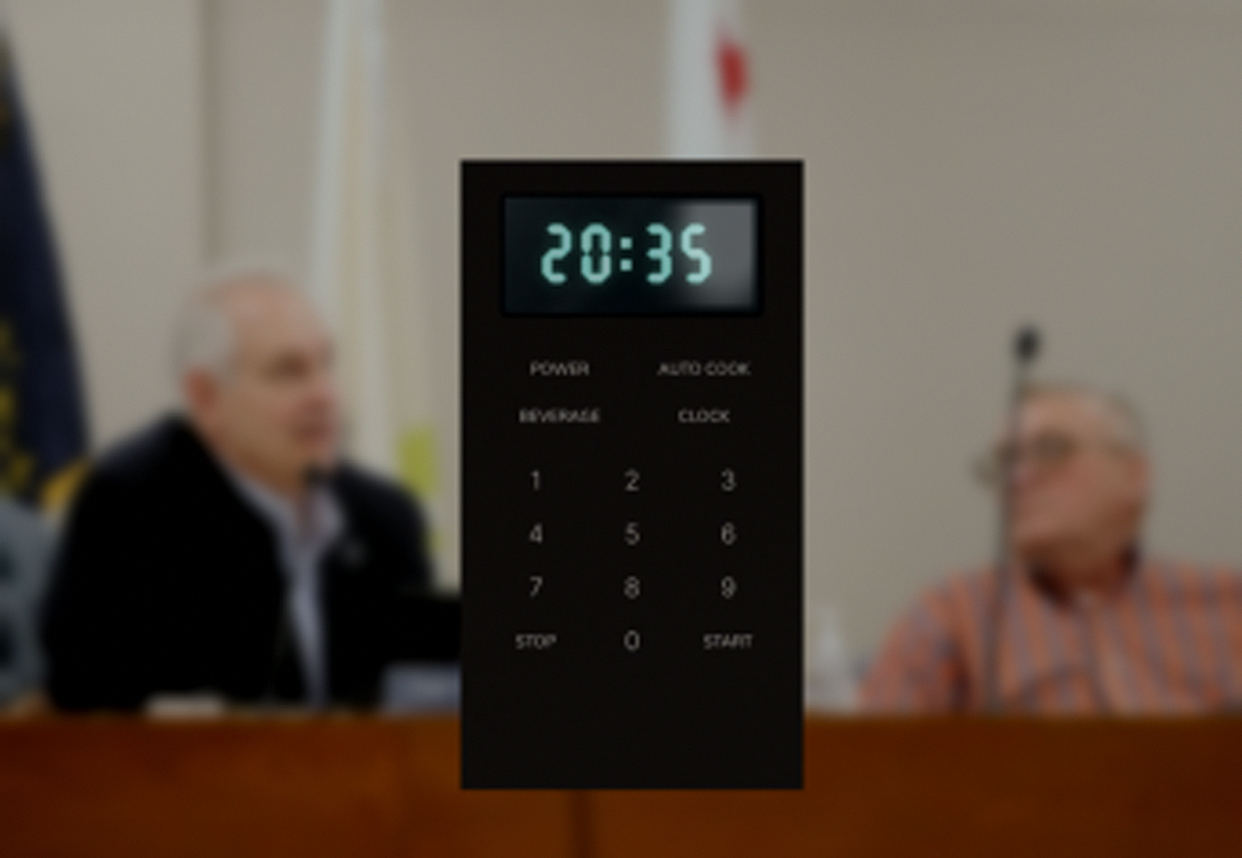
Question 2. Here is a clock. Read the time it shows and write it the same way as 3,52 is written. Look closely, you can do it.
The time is 20,35
